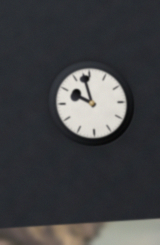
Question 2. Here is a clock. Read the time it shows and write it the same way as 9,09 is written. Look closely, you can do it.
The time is 9,58
